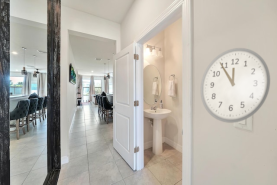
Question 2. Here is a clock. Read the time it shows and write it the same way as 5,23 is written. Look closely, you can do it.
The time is 11,54
